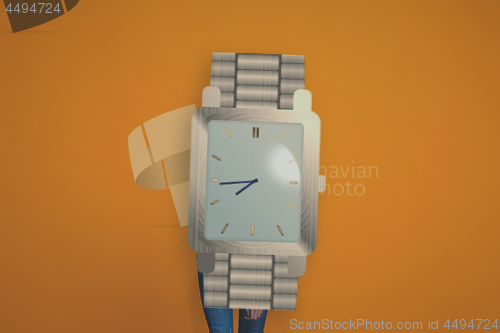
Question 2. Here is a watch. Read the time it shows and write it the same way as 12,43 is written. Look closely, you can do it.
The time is 7,44
